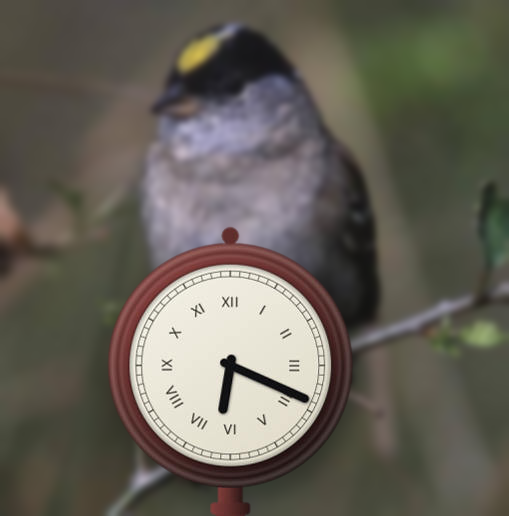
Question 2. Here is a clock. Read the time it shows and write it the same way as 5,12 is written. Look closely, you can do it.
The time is 6,19
